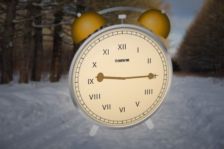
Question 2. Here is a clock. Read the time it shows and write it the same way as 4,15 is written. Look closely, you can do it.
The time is 9,15
